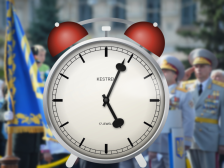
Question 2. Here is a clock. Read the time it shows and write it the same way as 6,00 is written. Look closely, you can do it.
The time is 5,04
